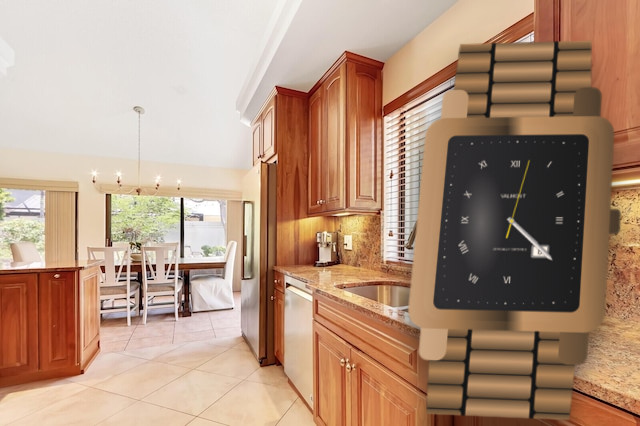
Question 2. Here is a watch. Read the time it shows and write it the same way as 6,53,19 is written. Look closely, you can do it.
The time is 4,22,02
